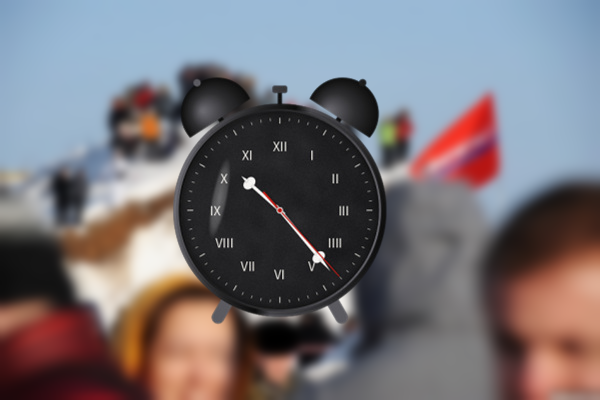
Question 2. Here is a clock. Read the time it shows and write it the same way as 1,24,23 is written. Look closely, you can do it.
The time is 10,23,23
